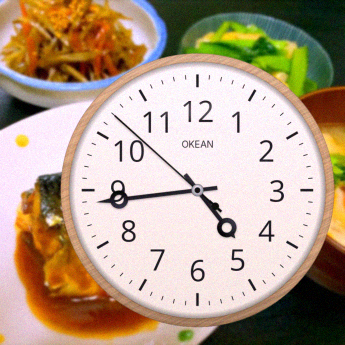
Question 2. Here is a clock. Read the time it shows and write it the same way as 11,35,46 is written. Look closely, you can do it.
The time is 4,43,52
